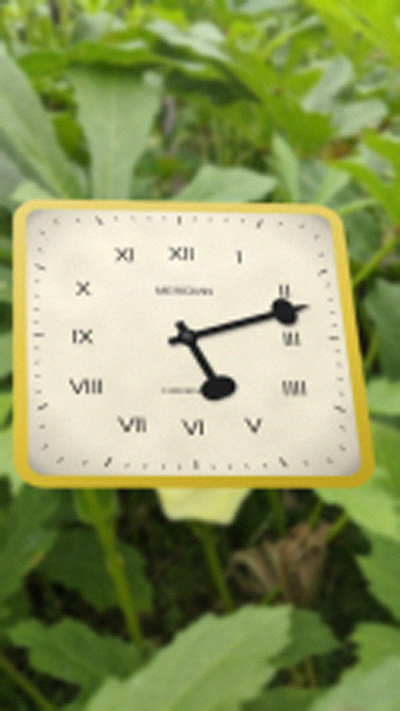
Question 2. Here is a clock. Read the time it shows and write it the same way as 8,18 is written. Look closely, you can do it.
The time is 5,12
